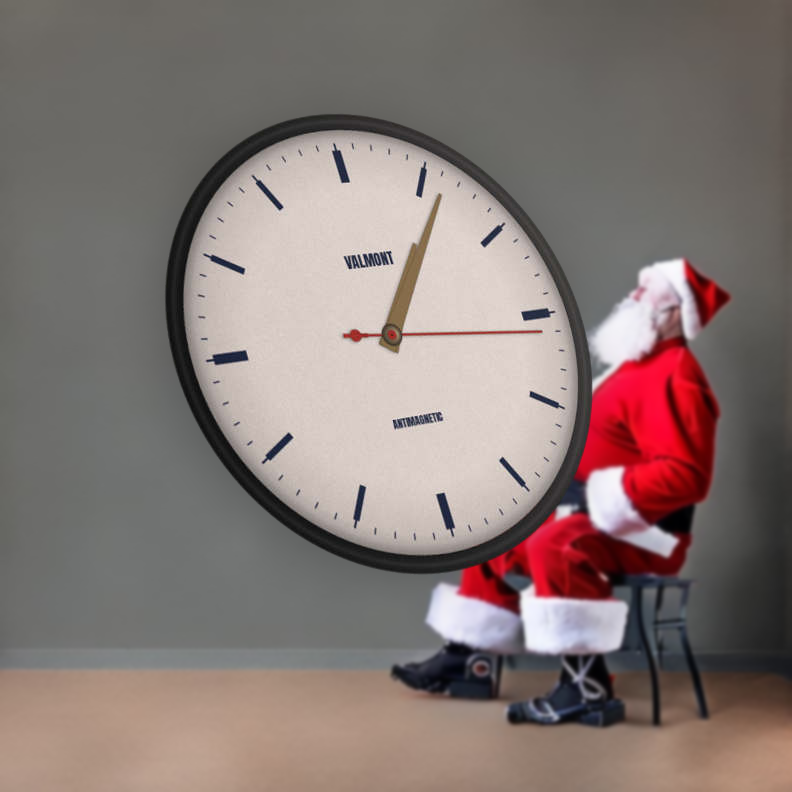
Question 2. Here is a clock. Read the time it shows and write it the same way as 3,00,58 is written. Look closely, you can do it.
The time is 1,06,16
